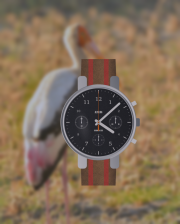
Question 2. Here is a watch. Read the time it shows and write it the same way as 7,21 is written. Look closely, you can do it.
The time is 4,08
